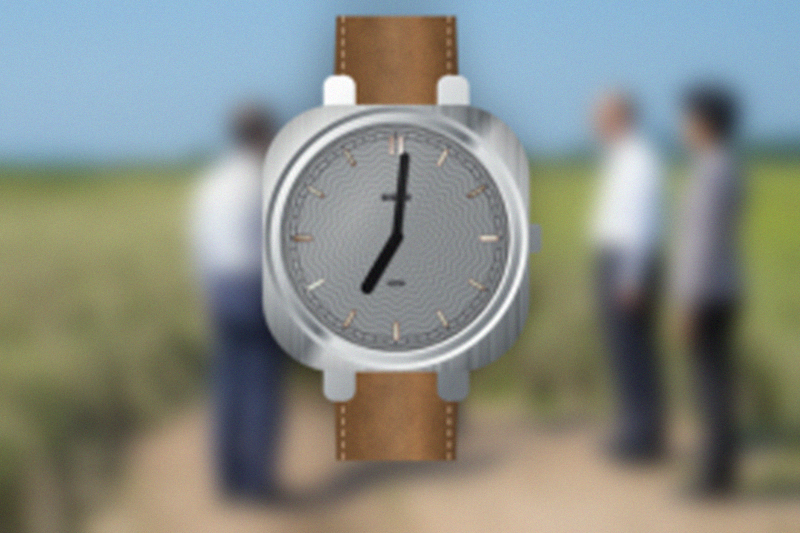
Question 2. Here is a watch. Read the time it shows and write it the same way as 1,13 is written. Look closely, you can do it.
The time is 7,01
